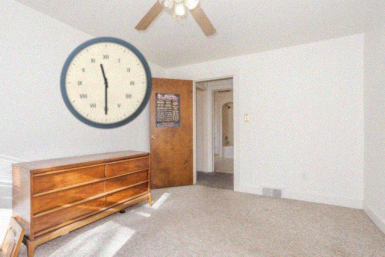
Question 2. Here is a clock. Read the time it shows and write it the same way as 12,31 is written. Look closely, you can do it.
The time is 11,30
